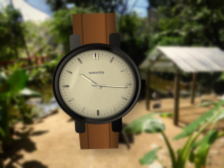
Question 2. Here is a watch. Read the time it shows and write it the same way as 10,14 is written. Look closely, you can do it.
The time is 10,16
